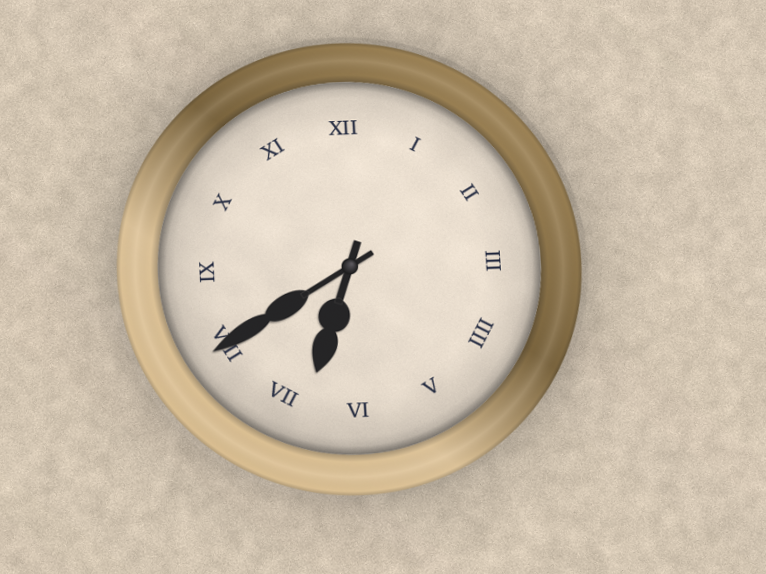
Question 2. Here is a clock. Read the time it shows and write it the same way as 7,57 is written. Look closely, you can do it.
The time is 6,40
